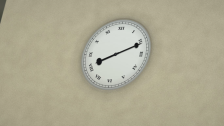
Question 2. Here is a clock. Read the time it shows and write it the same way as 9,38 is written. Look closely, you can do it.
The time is 8,11
